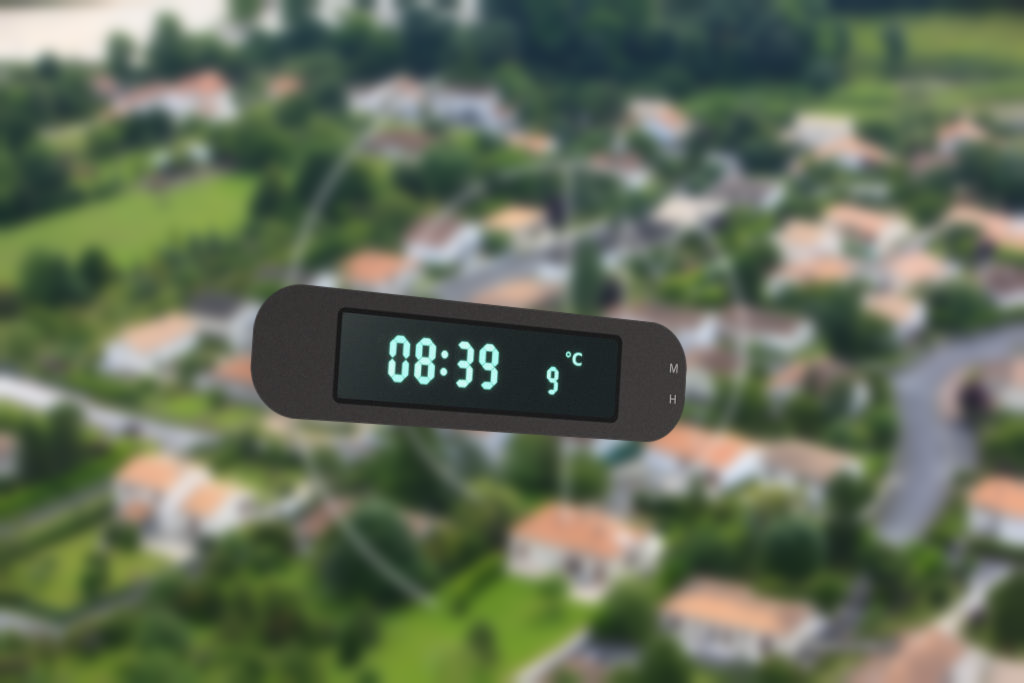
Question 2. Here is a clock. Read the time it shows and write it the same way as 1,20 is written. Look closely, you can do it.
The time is 8,39
